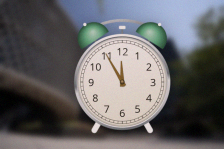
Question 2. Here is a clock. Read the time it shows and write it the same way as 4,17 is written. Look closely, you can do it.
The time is 11,55
